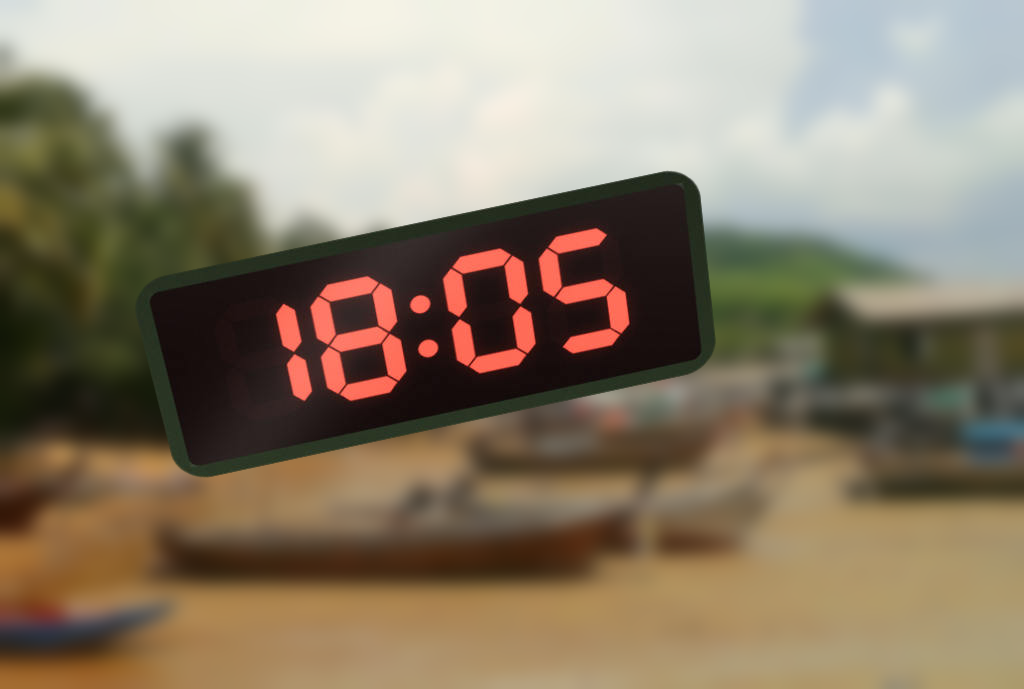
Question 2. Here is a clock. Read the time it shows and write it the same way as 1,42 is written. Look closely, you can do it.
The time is 18,05
